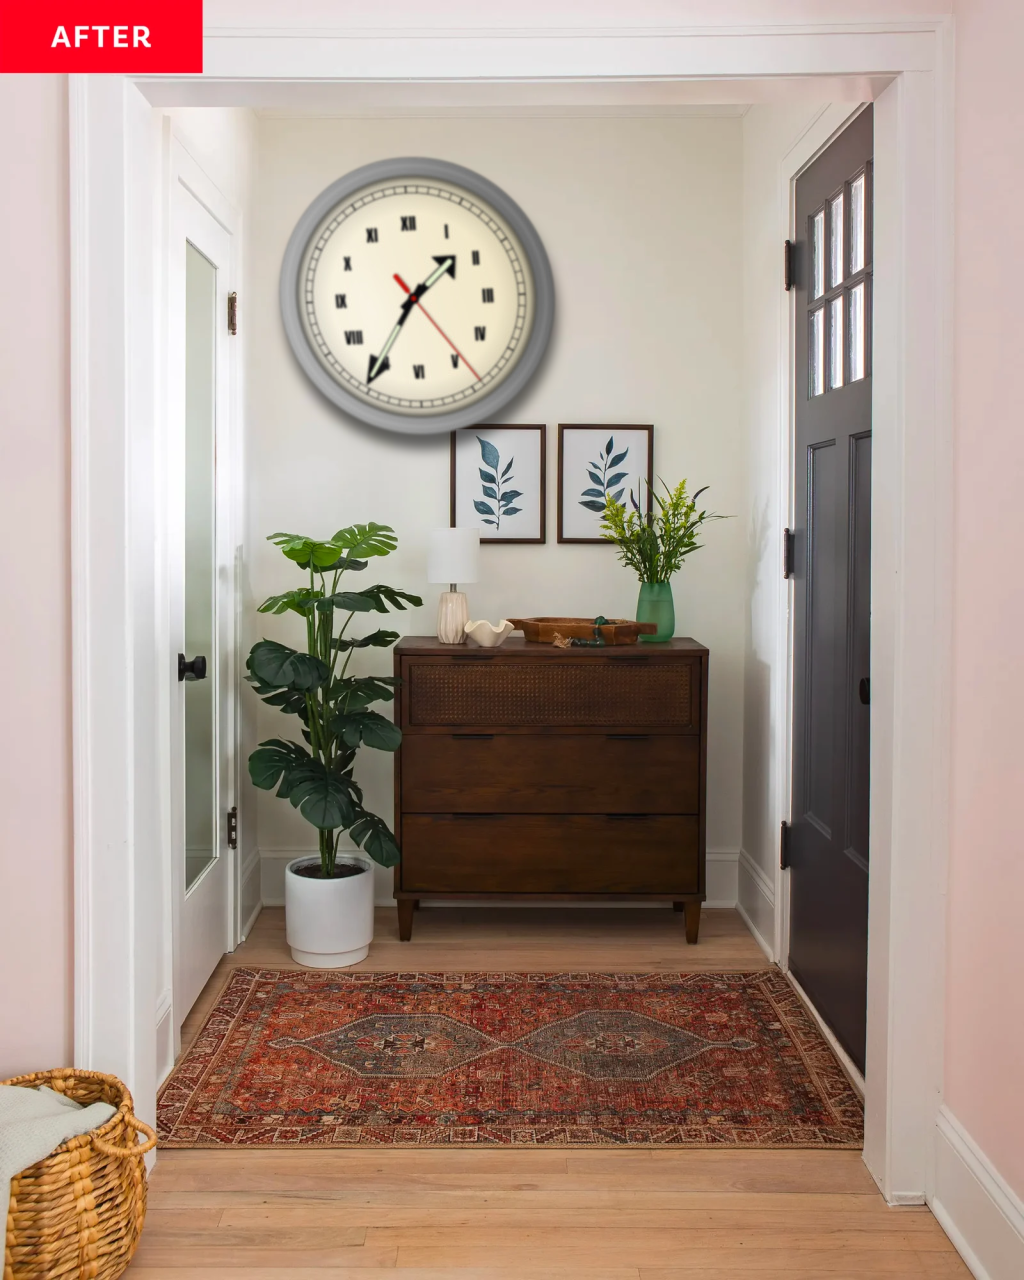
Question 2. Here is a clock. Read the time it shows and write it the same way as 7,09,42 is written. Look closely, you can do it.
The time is 1,35,24
